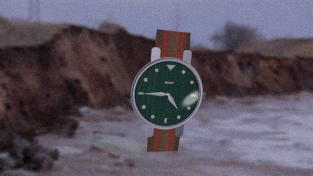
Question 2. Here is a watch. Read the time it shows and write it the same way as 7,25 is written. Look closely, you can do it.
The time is 4,45
